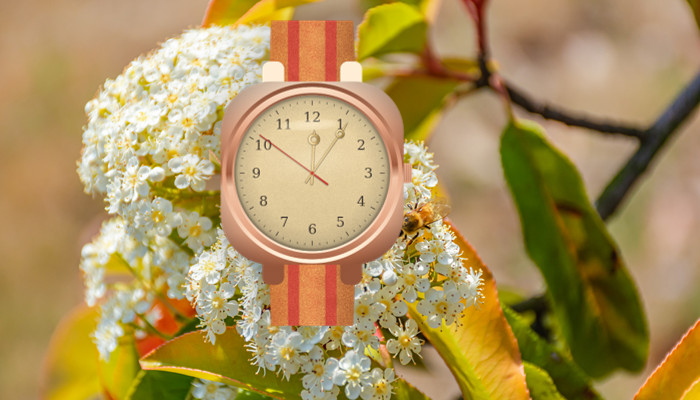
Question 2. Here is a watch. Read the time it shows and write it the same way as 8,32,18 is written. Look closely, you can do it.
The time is 12,05,51
